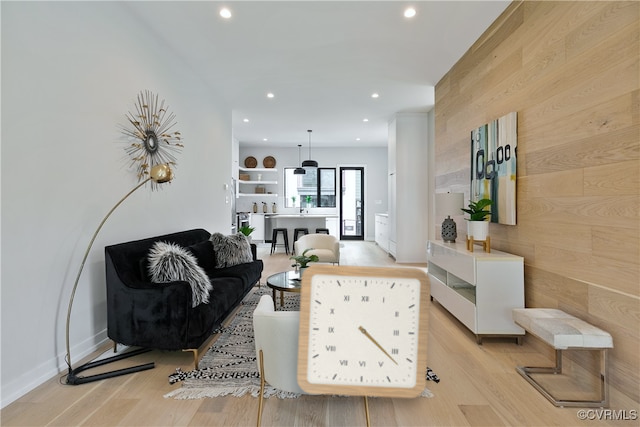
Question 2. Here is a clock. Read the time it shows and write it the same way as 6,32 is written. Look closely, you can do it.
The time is 4,22
